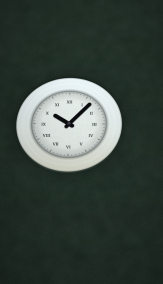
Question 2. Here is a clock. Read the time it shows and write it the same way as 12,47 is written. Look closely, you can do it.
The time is 10,07
